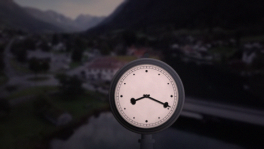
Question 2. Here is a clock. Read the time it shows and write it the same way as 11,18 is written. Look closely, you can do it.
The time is 8,19
